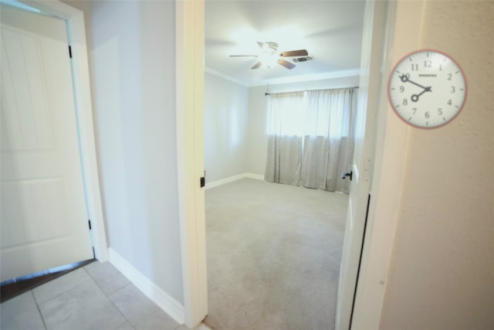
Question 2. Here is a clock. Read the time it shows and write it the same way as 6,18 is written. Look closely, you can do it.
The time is 7,49
